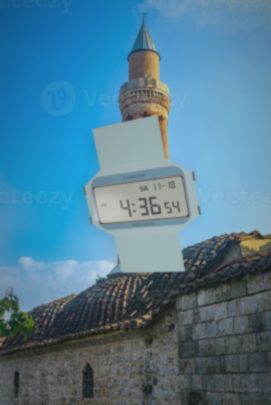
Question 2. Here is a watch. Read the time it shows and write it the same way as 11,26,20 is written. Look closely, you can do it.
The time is 4,36,54
